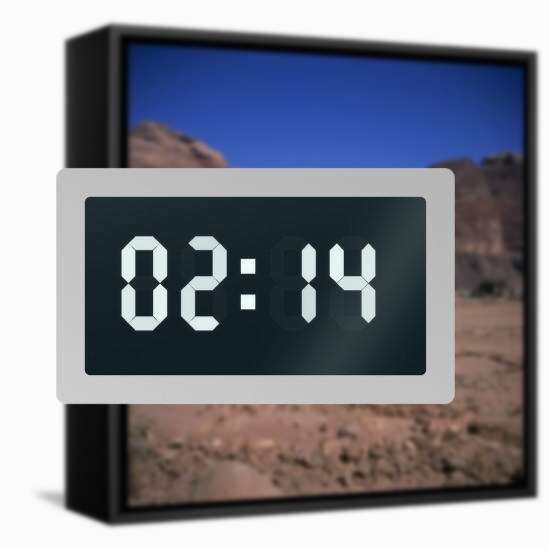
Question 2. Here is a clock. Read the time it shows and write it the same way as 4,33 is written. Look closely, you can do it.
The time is 2,14
